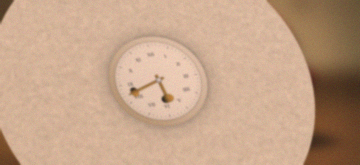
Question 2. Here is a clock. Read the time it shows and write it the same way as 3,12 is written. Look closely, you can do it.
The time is 5,42
